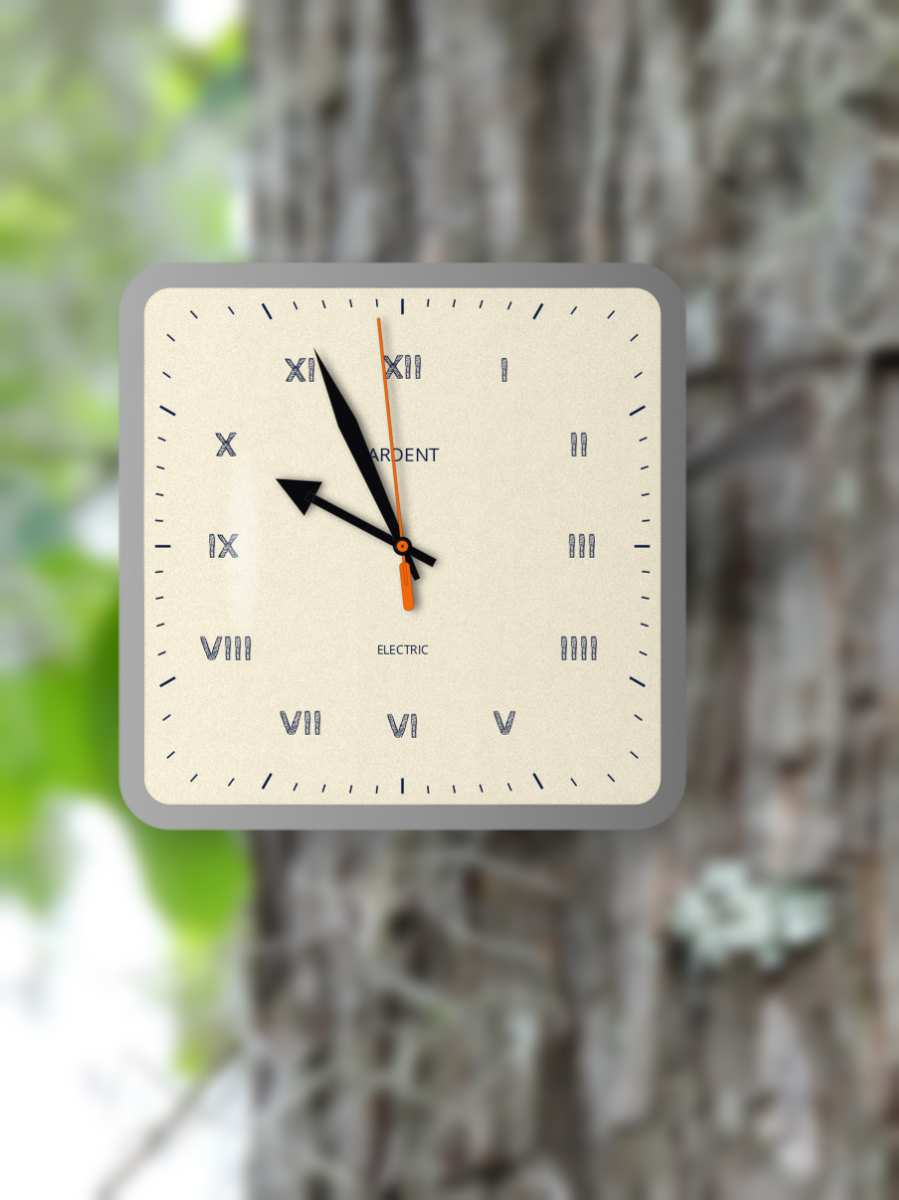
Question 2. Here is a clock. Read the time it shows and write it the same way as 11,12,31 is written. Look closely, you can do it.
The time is 9,55,59
